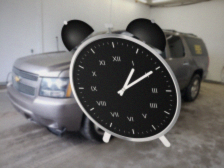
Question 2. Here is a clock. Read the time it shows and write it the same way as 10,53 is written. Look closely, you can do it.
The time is 1,10
